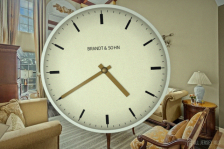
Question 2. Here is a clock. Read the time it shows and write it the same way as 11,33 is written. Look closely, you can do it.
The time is 4,40
